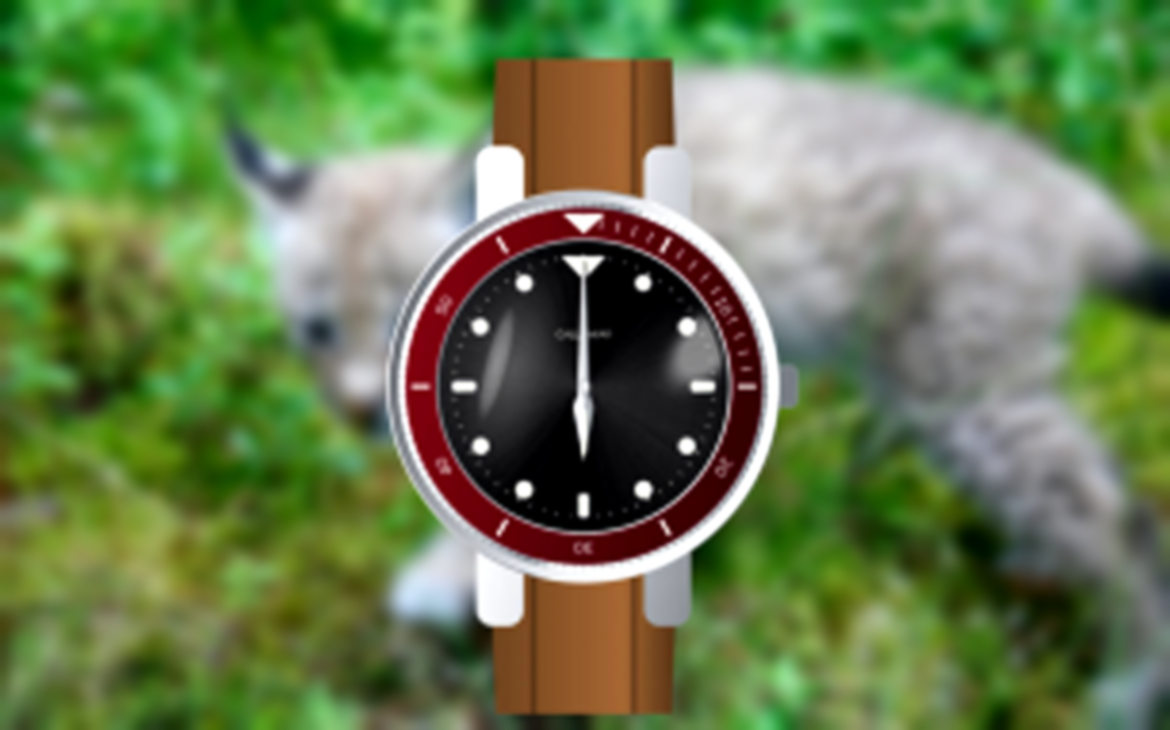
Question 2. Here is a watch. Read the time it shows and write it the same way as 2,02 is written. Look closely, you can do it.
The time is 6,00
